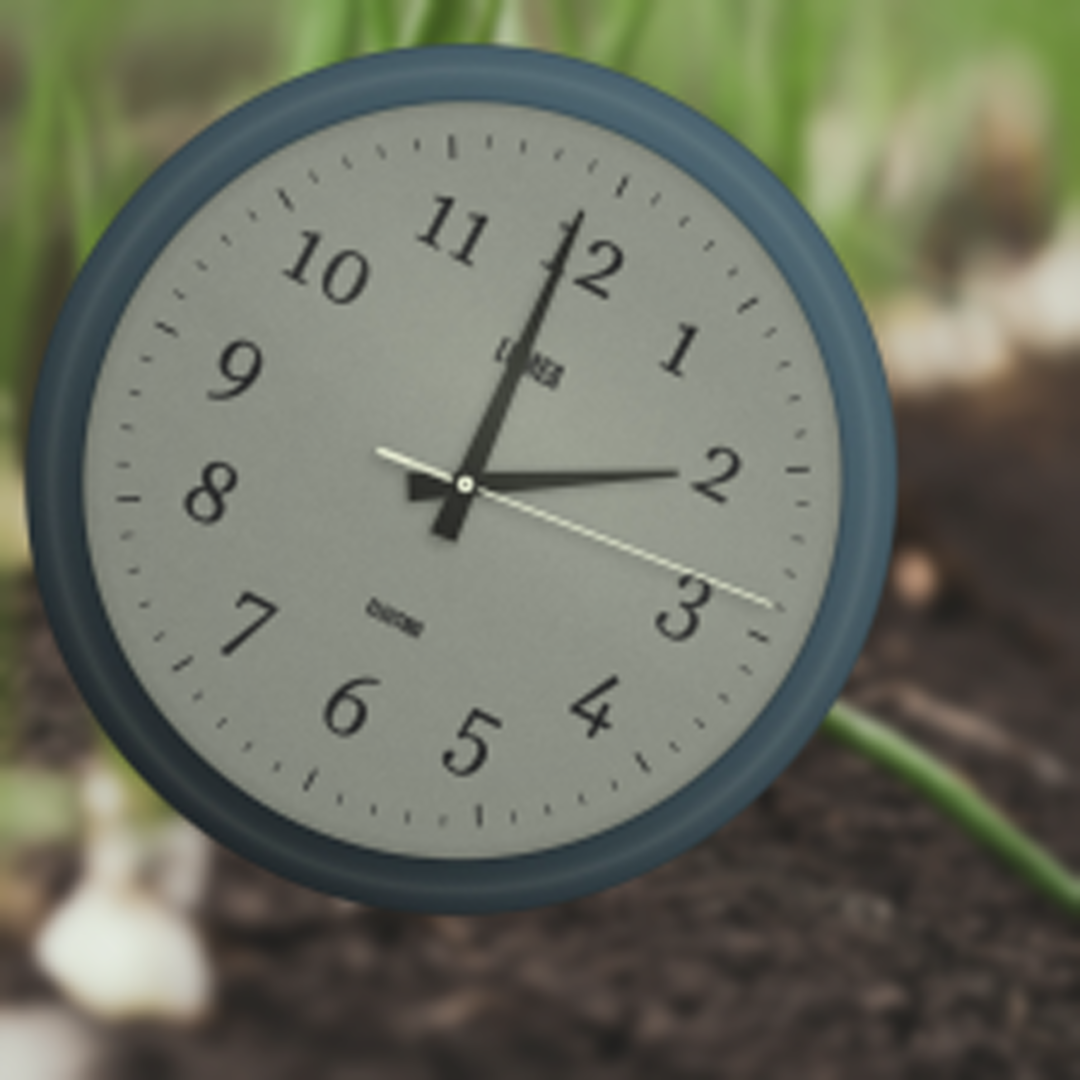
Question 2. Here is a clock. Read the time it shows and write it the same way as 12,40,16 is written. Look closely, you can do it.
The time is 1,59,14
